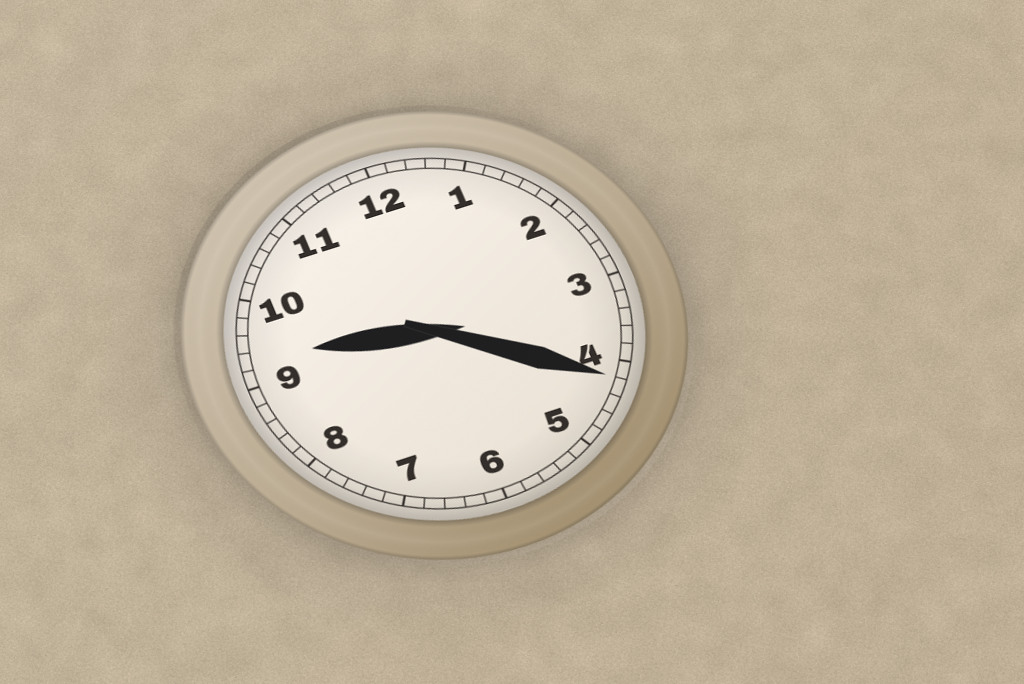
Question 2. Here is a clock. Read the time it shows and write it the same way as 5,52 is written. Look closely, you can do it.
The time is 9,21
